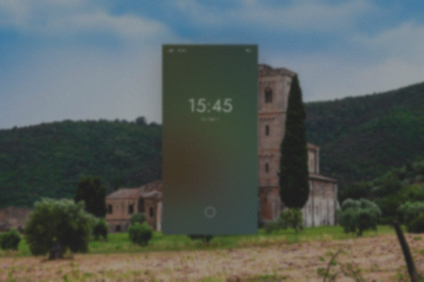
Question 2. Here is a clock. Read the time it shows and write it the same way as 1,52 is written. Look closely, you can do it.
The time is 15,45
